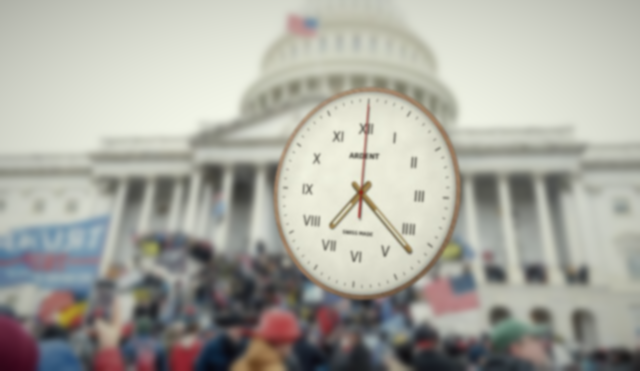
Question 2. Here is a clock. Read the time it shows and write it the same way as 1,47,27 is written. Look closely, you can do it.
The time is 7,22,00
